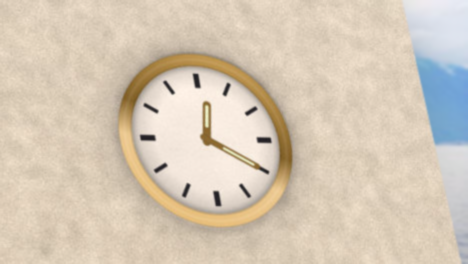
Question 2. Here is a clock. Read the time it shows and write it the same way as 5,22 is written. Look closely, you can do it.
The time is 12,20
